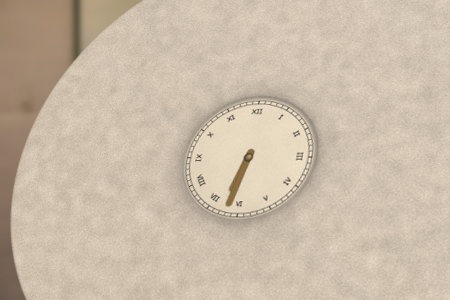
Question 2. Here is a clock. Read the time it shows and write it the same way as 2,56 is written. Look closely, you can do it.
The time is 6,32
